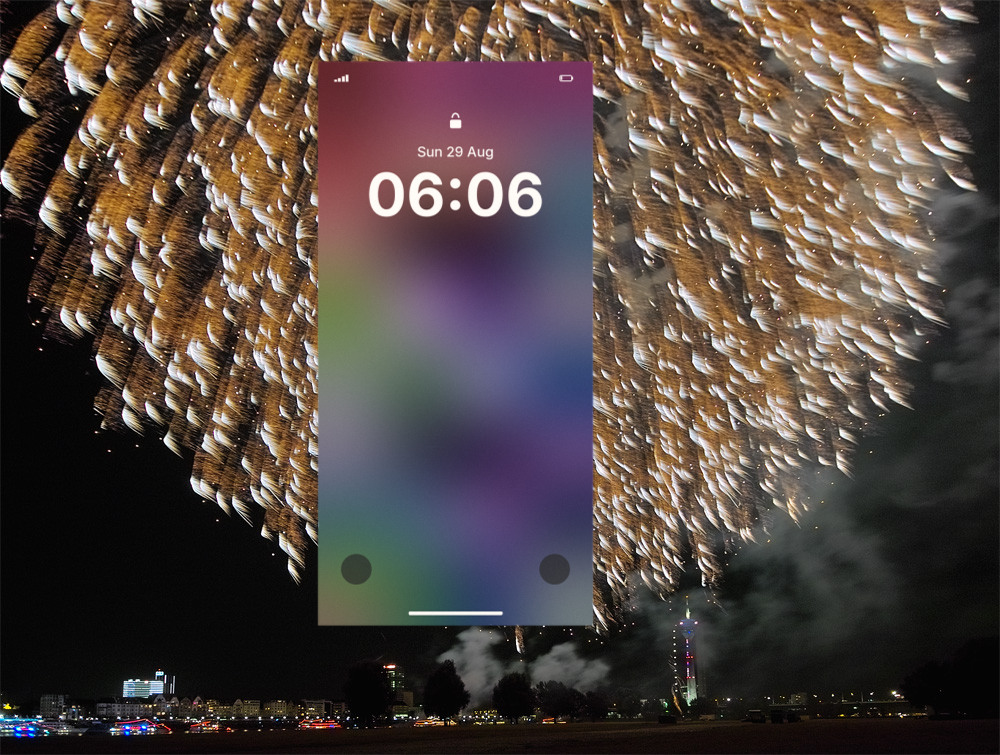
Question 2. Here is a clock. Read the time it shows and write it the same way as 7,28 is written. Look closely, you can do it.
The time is 6,06
